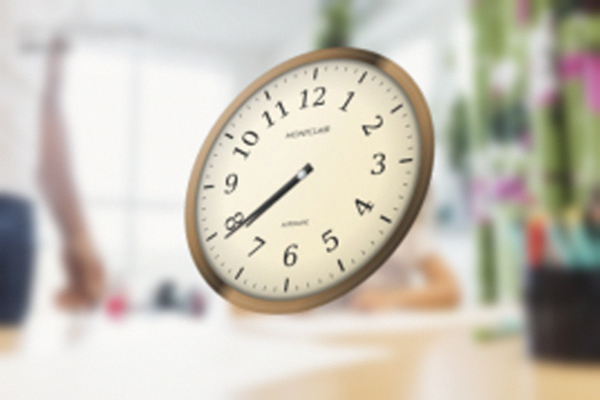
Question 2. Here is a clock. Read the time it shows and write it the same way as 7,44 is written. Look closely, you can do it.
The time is 7,39
